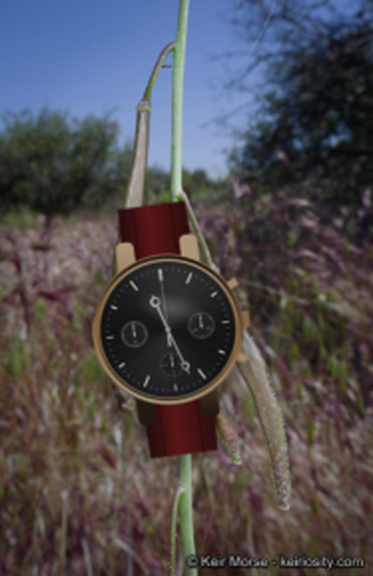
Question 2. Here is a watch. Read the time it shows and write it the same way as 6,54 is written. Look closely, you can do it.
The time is 11,27
